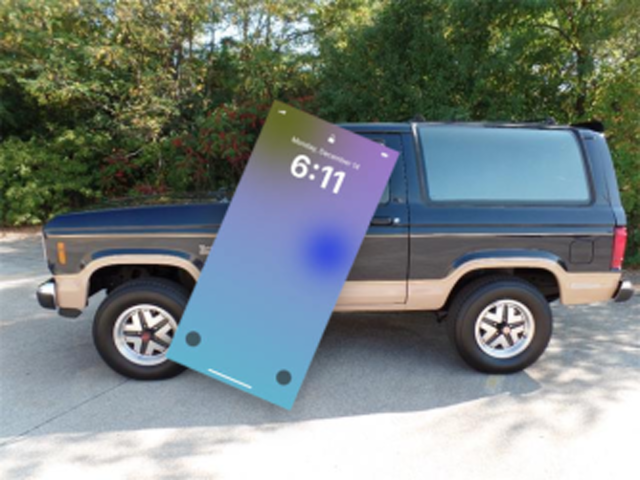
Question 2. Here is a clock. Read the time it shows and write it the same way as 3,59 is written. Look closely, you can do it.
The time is 6,11
